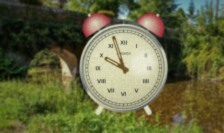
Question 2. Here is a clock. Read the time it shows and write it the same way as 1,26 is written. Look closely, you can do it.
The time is 9,57
